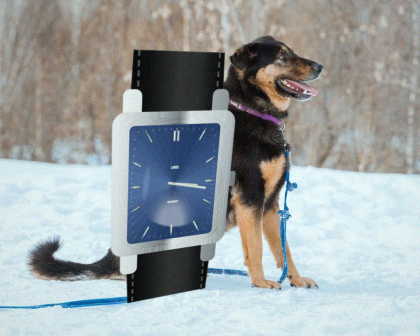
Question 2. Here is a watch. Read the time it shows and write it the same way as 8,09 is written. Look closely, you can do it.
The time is 3,17
